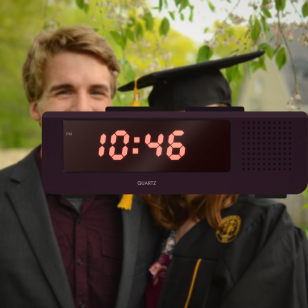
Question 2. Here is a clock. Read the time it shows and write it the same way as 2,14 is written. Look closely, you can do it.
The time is 10,46
